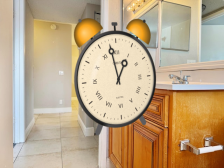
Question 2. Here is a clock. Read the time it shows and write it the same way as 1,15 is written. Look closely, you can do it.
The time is 12,58
